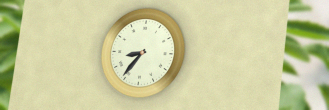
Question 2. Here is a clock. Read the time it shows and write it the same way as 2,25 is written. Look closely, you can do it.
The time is 8,36
